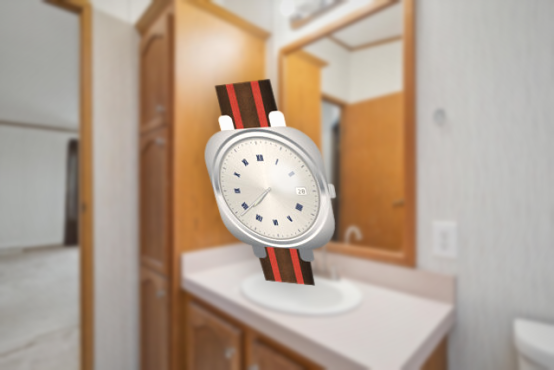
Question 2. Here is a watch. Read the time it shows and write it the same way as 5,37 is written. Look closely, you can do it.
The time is 7,39
